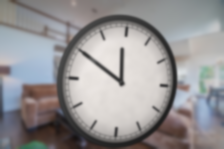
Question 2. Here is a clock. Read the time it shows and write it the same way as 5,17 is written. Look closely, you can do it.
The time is 11,50
